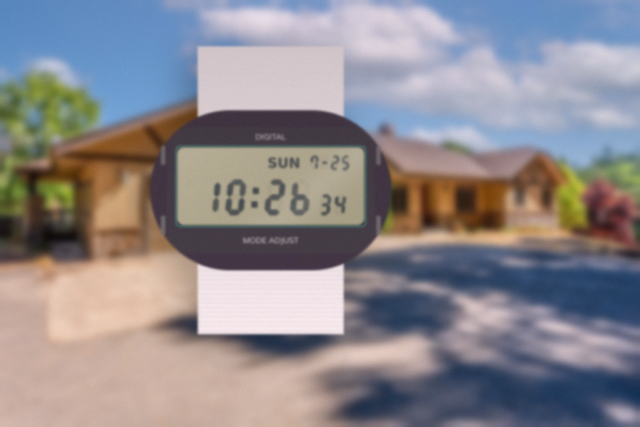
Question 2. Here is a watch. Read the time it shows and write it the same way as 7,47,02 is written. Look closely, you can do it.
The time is 10,26,34
